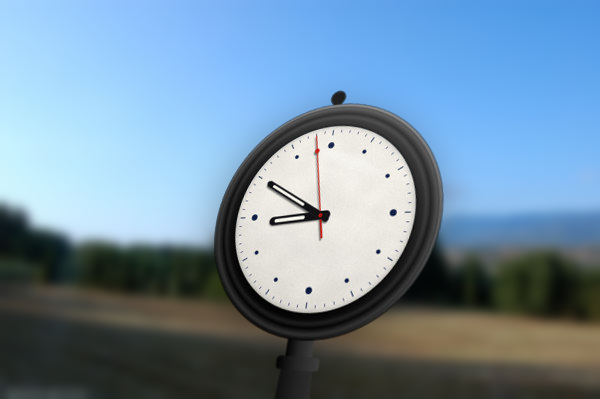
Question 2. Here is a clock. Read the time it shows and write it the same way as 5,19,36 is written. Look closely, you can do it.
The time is 8,49,58
